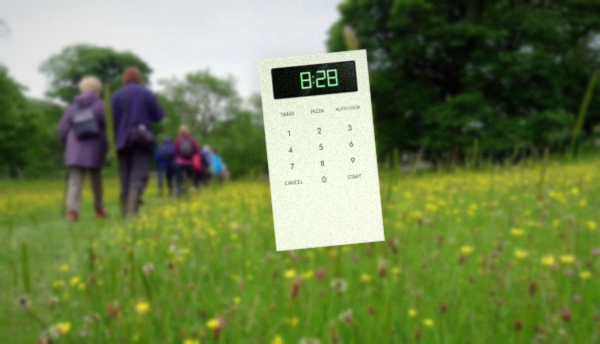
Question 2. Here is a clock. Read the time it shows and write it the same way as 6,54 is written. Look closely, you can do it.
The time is 8,28
